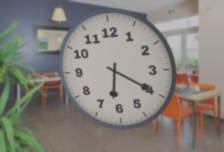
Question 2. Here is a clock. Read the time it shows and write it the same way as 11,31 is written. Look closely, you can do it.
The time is 6,20
